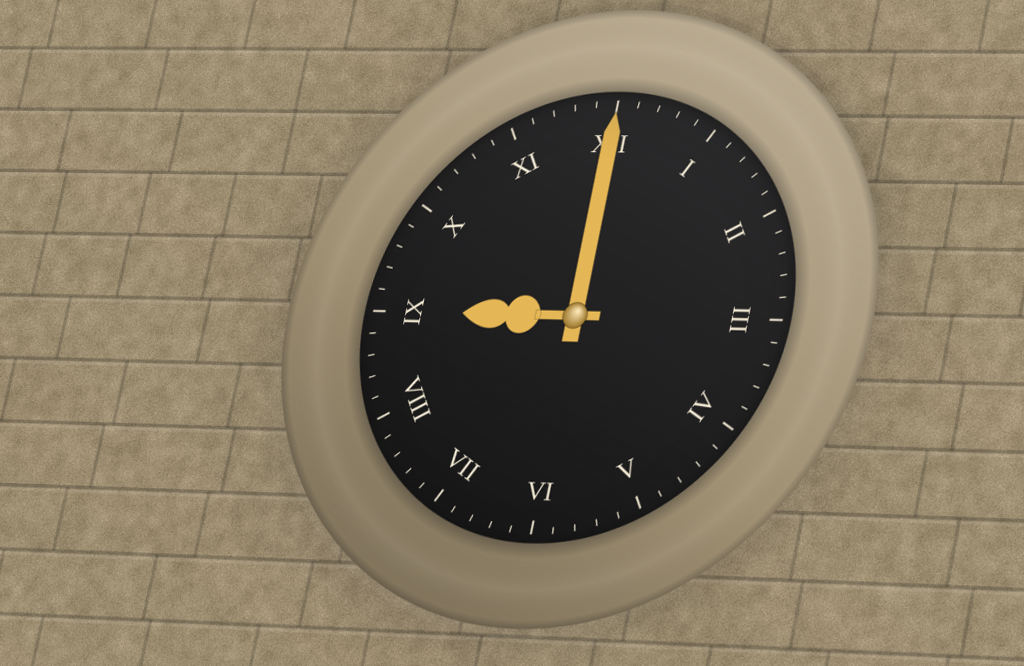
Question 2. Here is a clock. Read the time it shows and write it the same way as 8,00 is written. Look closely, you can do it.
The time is 9,00
